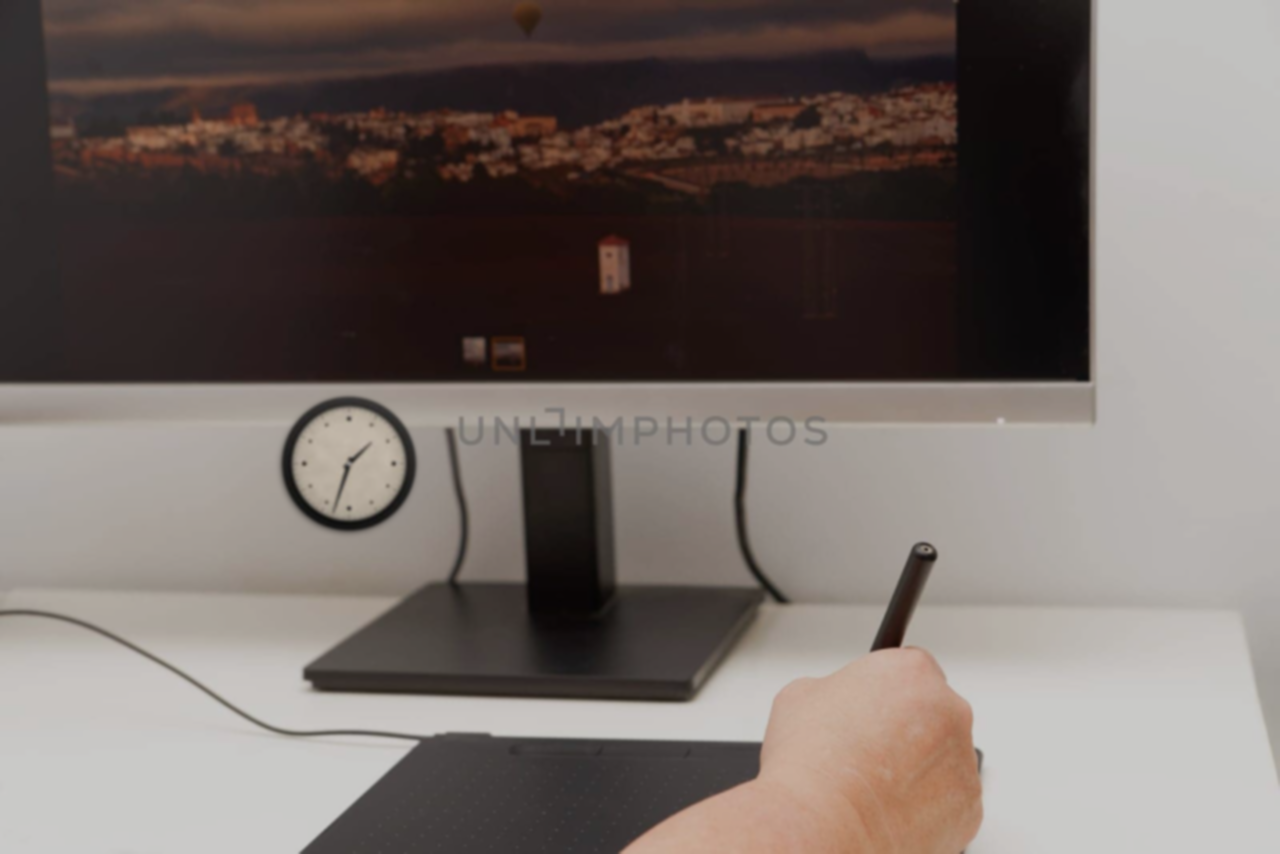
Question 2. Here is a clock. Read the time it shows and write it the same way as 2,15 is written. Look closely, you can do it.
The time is 1,33
